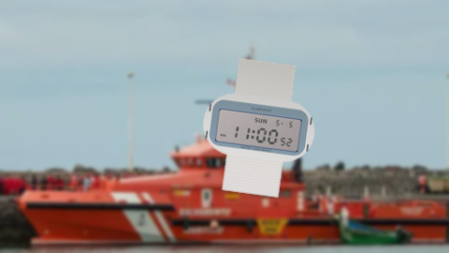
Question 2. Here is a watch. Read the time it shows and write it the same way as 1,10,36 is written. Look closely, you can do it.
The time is 11,00,52
